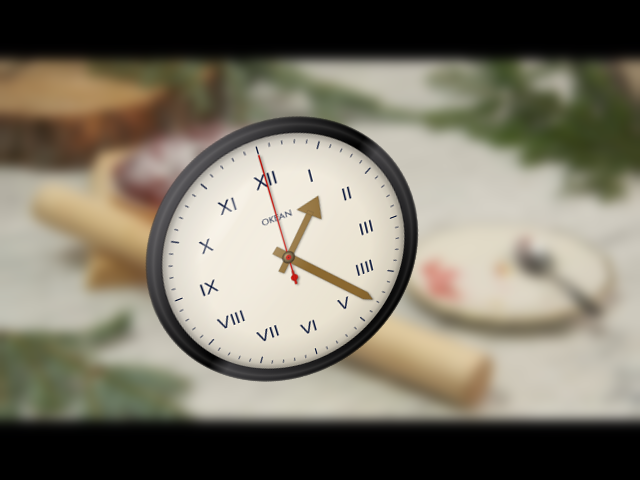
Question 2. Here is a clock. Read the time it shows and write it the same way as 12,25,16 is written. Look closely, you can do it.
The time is 1,23,00
